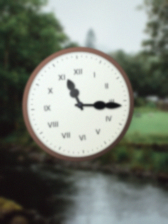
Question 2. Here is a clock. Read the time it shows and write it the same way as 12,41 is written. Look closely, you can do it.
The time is 11,16
